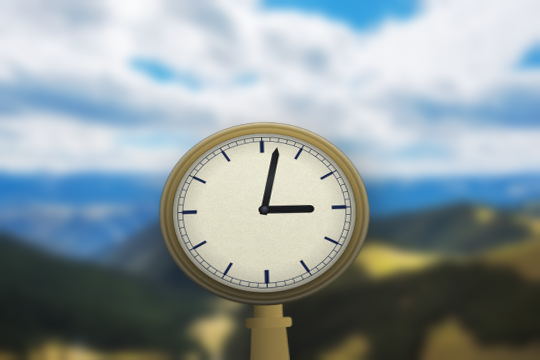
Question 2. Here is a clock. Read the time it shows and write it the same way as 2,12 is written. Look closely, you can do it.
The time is 3,02
